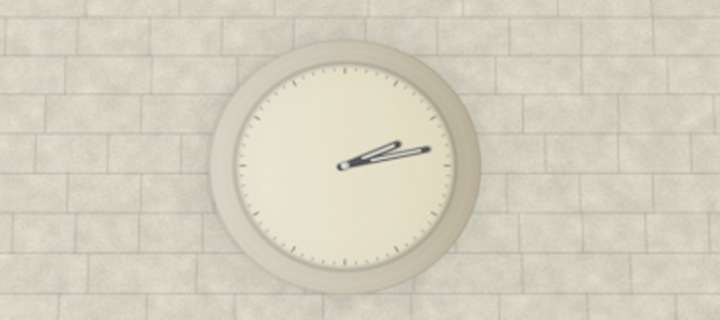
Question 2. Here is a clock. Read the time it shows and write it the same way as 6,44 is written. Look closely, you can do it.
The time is 2,13
